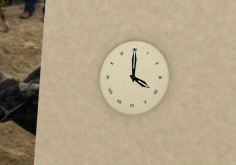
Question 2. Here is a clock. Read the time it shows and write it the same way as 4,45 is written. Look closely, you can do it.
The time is 4,00
